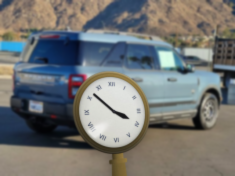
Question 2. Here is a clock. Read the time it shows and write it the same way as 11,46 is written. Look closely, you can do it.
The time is 3,52
